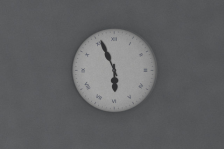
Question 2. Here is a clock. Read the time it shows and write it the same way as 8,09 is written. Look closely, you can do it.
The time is 5,56
